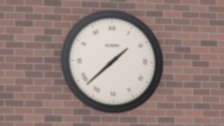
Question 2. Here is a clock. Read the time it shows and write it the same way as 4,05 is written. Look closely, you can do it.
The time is 1,38
